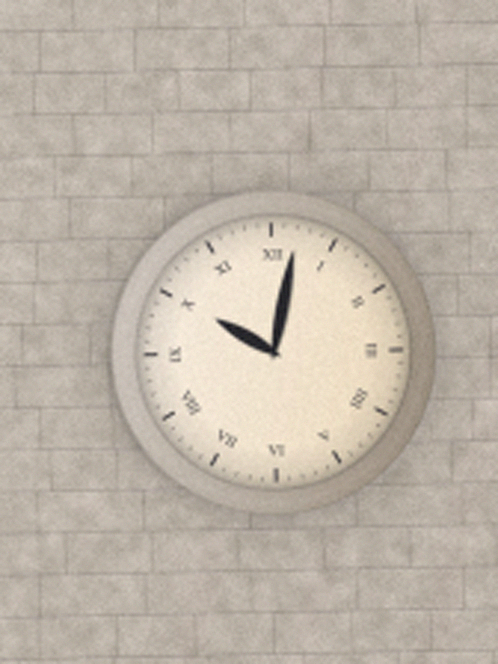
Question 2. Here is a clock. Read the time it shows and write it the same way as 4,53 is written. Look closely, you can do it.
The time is 10,02
